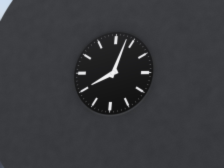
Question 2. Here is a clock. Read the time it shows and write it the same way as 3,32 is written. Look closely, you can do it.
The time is 8,03
